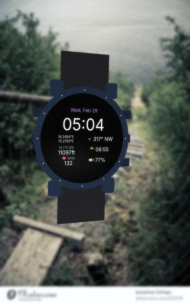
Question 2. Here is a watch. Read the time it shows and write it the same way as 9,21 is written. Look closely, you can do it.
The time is 5,04
